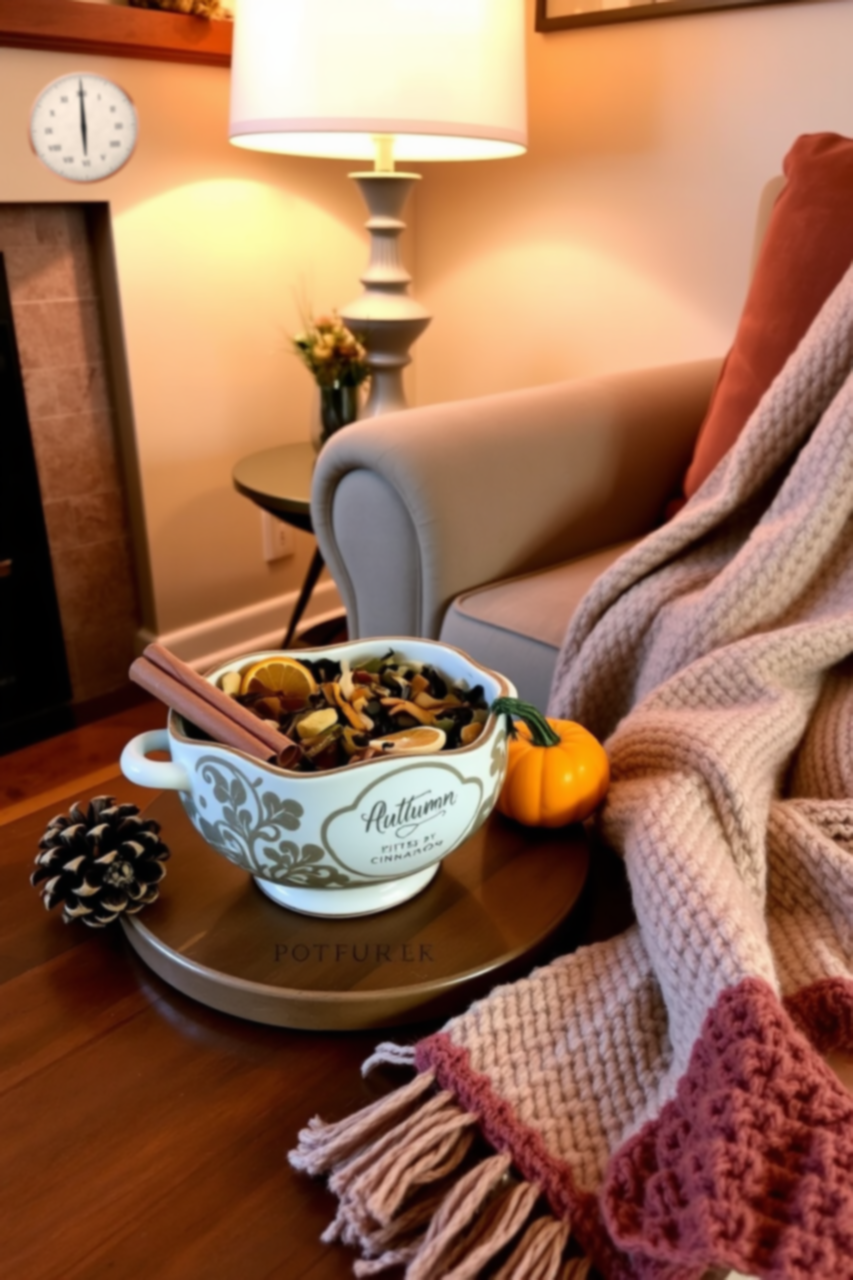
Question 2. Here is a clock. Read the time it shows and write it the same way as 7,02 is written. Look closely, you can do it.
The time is 6,00
